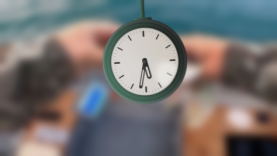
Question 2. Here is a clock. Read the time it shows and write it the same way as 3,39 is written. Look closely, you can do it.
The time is 5,32
